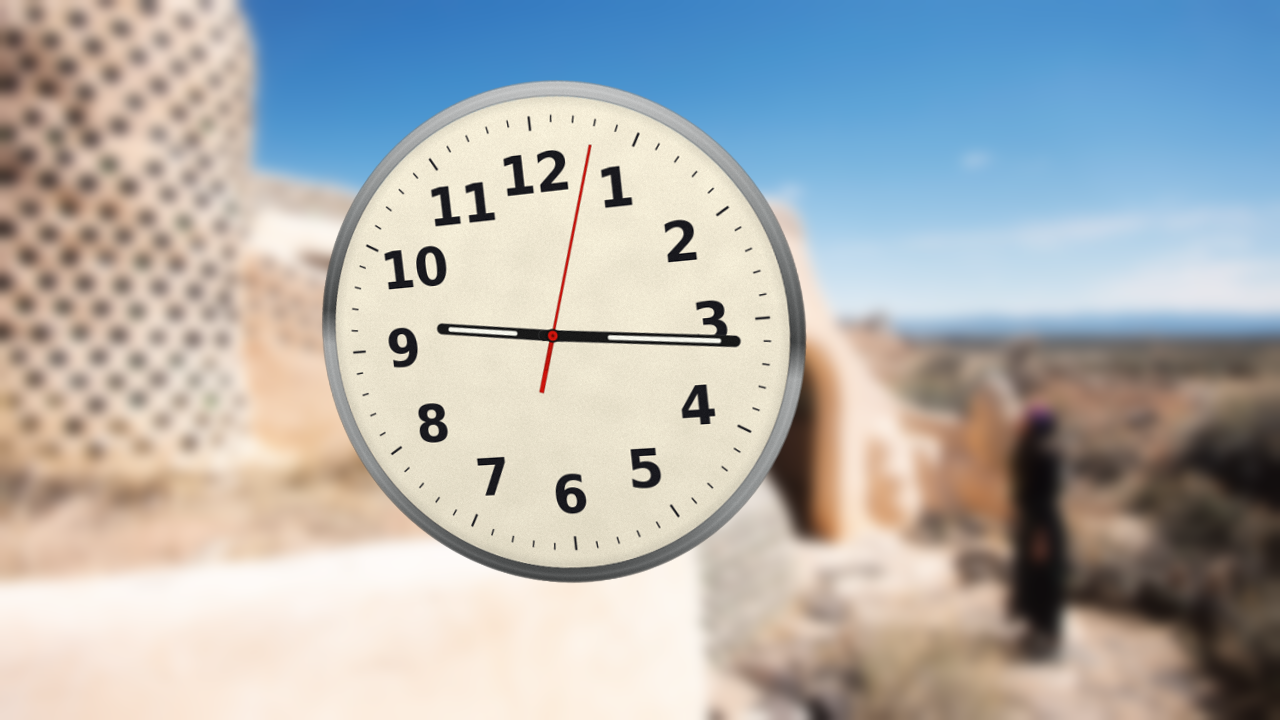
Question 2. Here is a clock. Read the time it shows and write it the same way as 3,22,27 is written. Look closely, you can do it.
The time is 9,16,03
